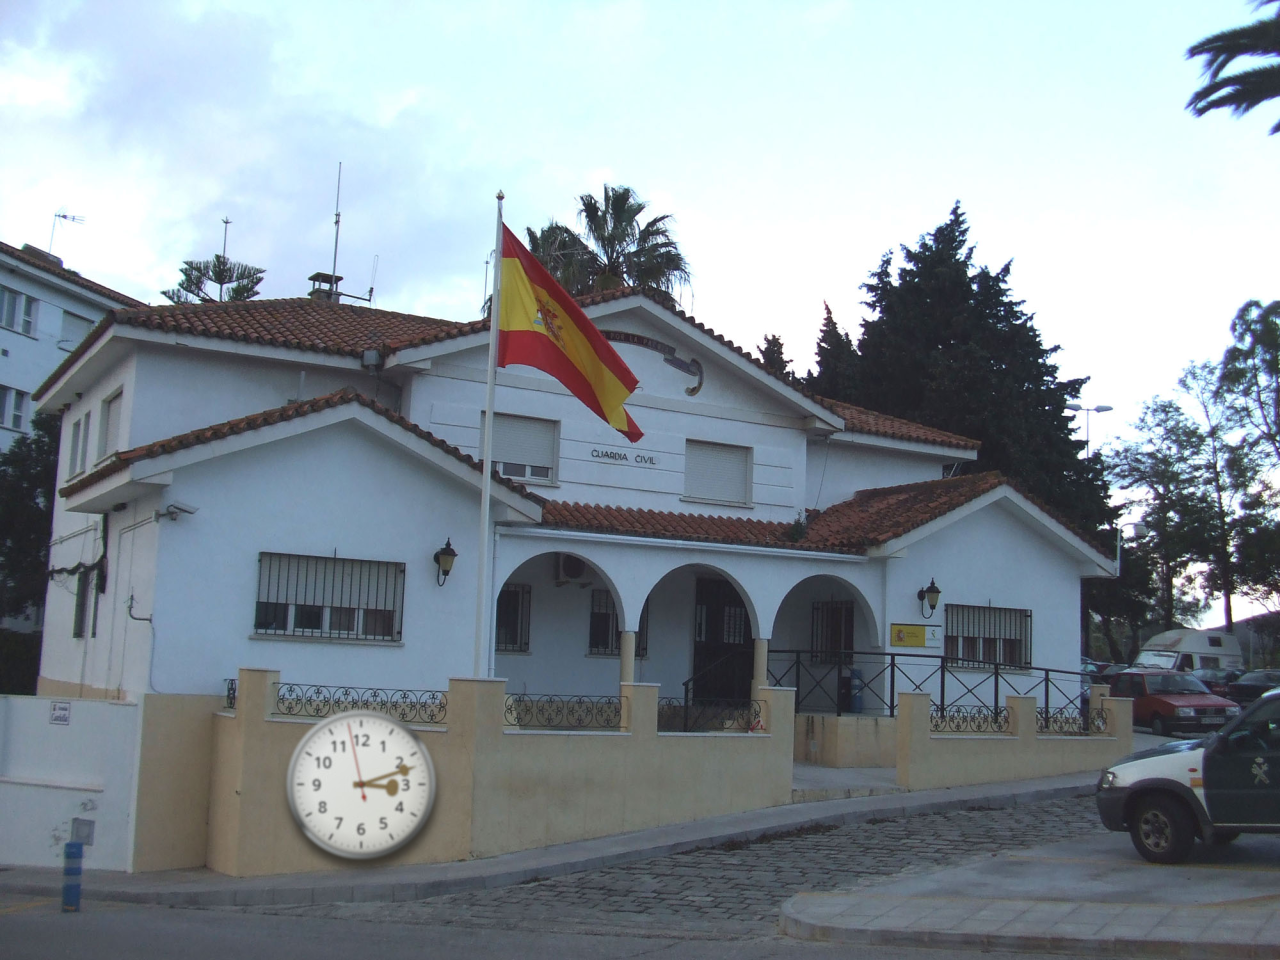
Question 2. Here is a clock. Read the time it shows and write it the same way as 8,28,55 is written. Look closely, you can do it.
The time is 3,11,58
